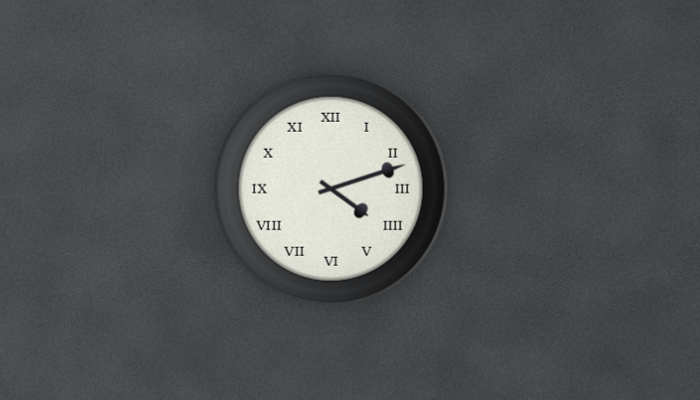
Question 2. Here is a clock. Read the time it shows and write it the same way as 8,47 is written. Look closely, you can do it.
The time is 4,12
